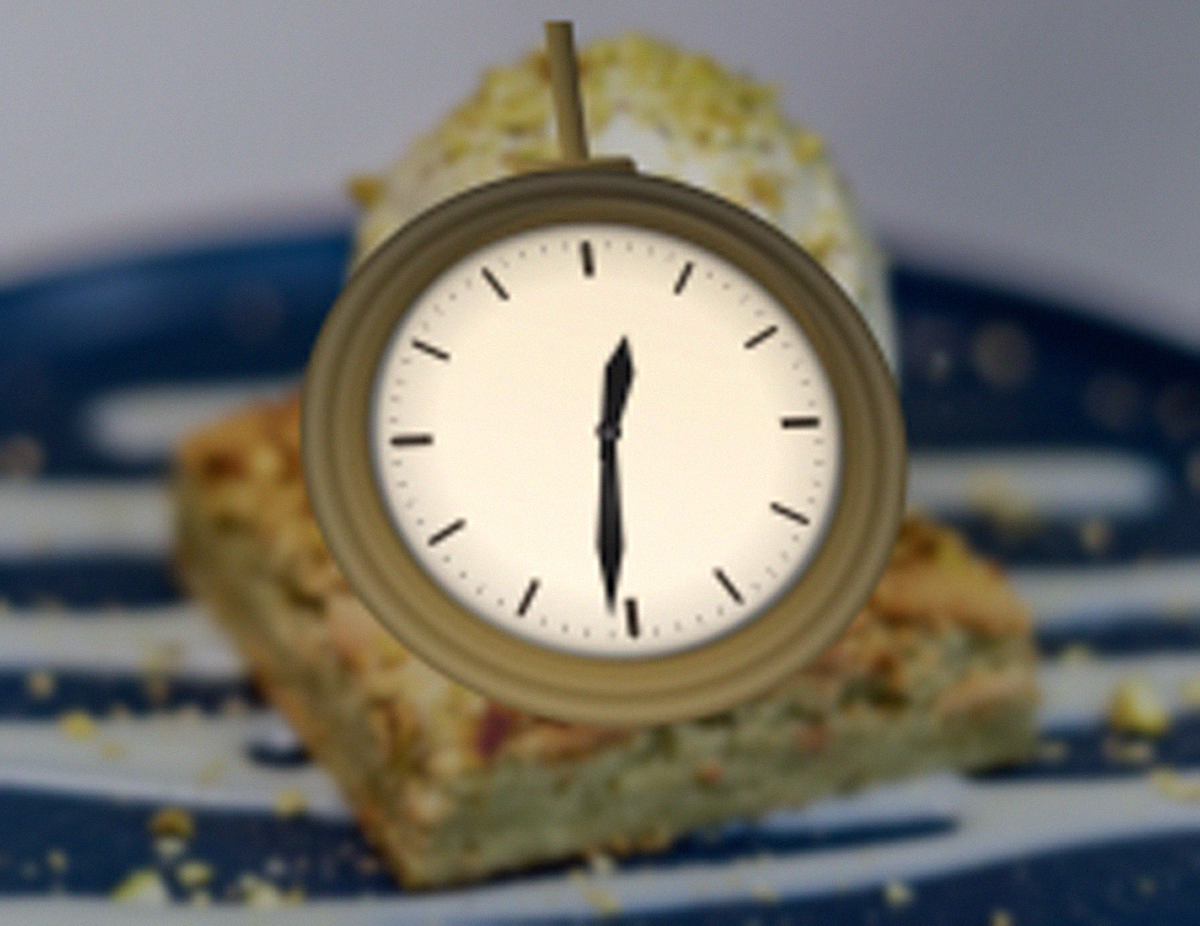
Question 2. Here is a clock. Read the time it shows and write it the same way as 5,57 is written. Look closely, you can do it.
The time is 12,31
